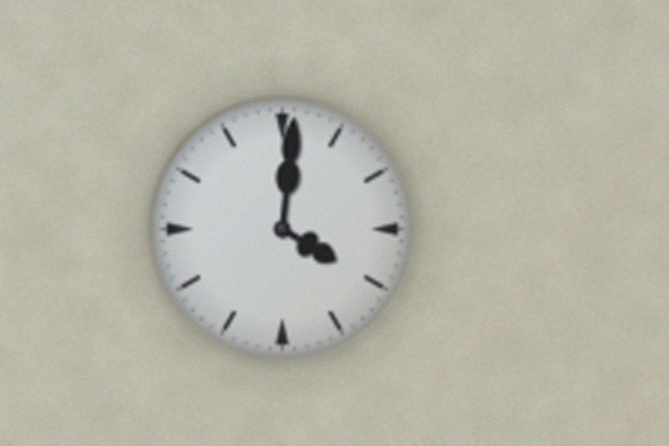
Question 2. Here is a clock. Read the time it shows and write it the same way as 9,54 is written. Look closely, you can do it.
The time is 4,01
